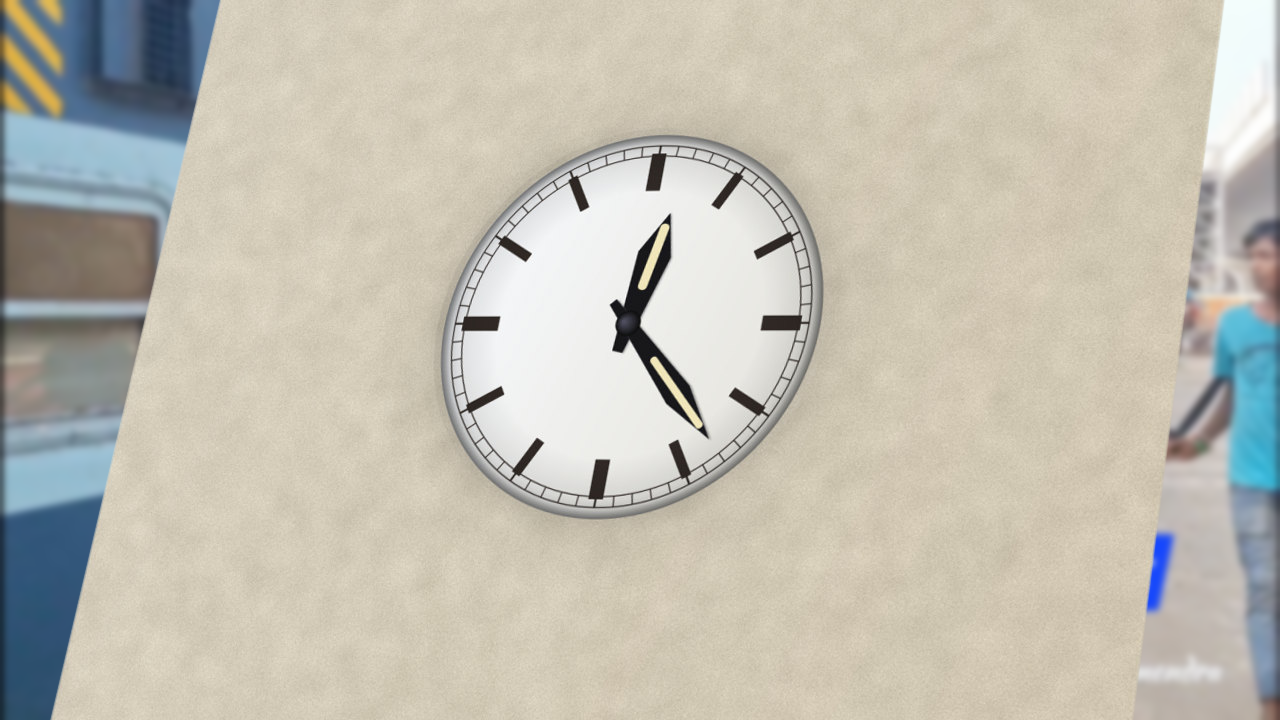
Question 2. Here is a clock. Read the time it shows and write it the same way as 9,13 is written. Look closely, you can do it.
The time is 12,23
